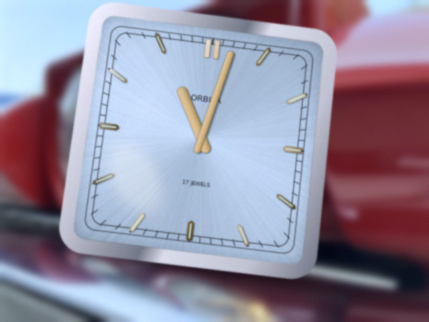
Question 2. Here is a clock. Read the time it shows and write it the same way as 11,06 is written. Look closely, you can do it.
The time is 11,02
